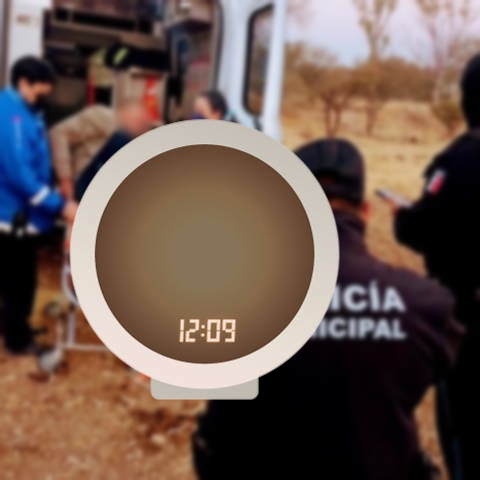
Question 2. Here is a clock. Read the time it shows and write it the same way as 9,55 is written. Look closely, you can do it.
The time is 12,09
